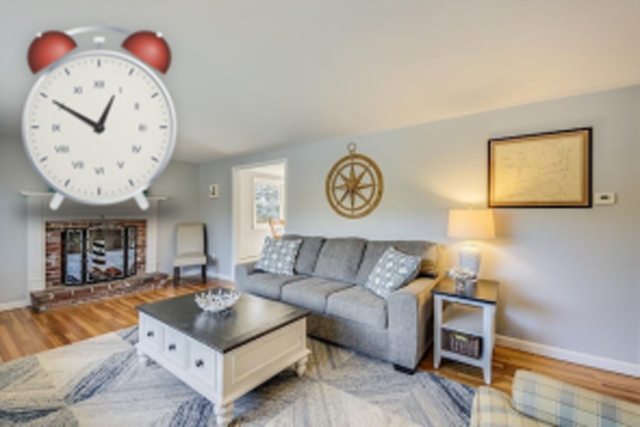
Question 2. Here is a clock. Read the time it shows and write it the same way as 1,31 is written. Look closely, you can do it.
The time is 12,50
